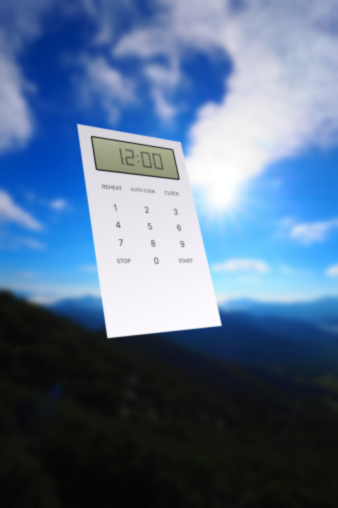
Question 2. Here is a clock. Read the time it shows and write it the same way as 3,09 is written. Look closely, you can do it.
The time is 12,00
